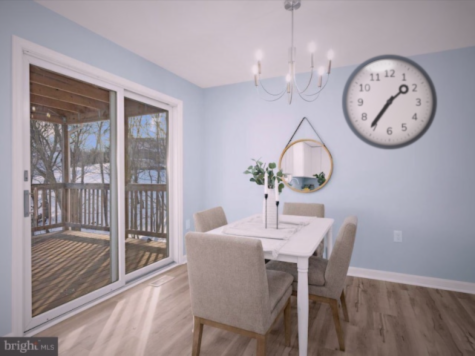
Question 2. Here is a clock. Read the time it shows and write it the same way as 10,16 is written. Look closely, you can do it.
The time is 1,36
